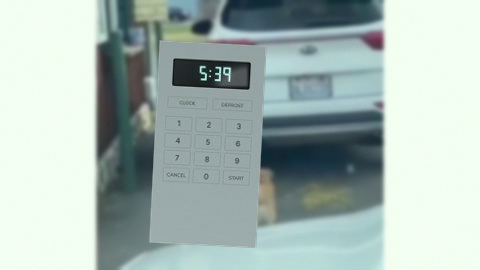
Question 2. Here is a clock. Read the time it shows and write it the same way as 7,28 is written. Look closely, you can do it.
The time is 5,39
